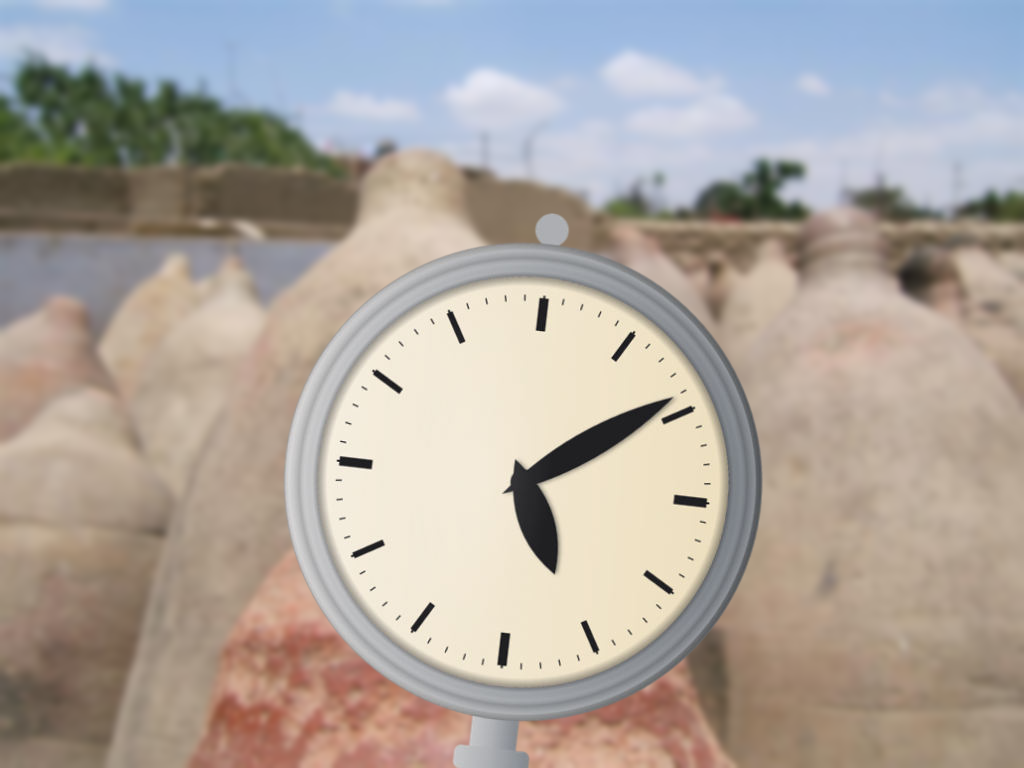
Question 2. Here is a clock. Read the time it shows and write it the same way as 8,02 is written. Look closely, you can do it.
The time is 5,09
